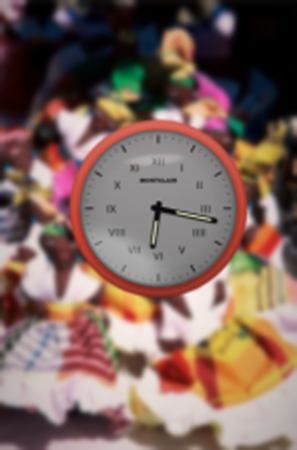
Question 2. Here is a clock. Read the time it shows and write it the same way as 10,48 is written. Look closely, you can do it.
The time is 6,17
